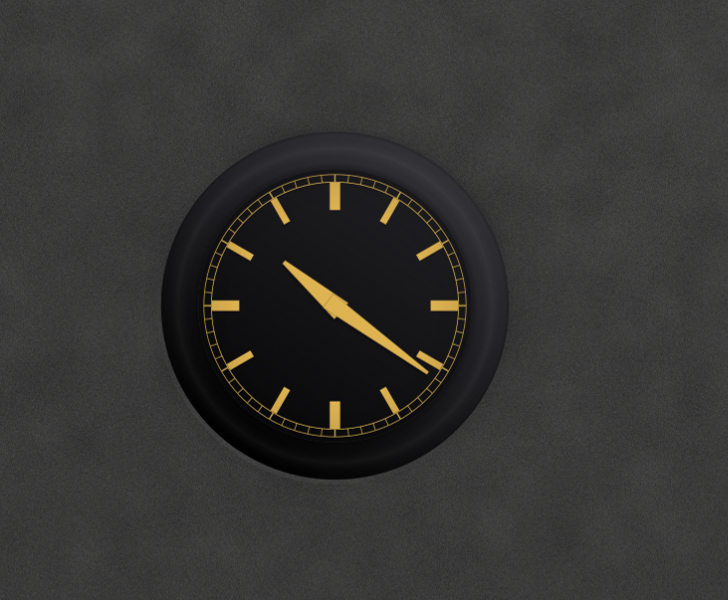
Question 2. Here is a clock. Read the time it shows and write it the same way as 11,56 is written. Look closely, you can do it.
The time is 10,21
